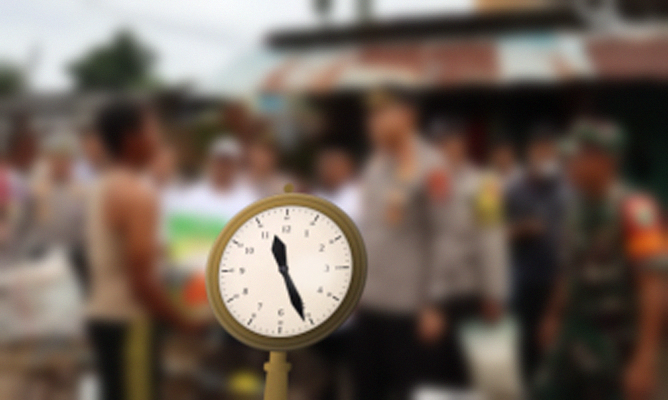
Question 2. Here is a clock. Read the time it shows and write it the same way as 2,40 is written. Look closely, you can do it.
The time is 11,26
